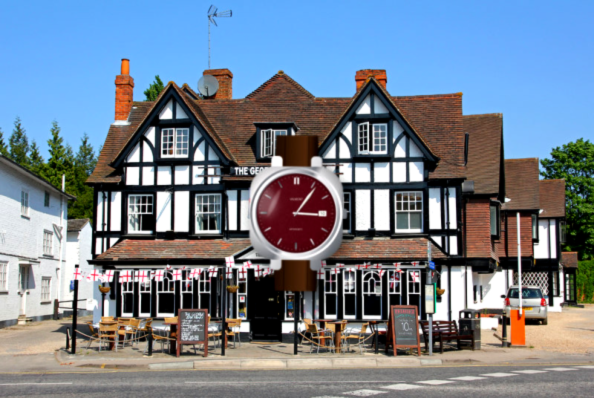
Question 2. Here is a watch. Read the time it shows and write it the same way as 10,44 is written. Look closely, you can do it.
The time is 3,06
